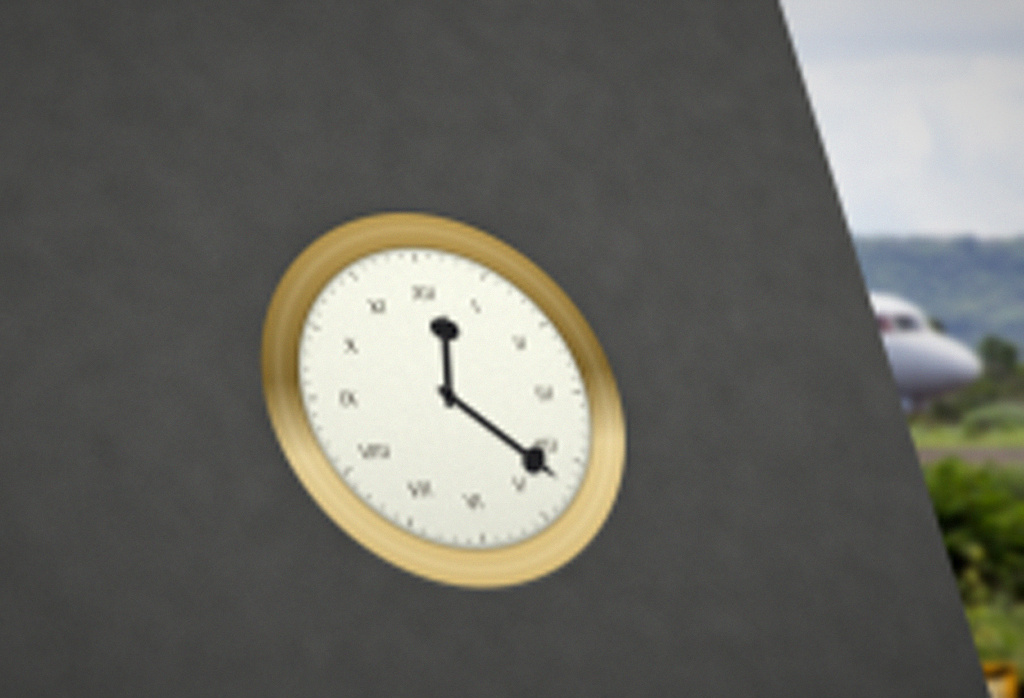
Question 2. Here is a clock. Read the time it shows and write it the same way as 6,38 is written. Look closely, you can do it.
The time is 12,22
